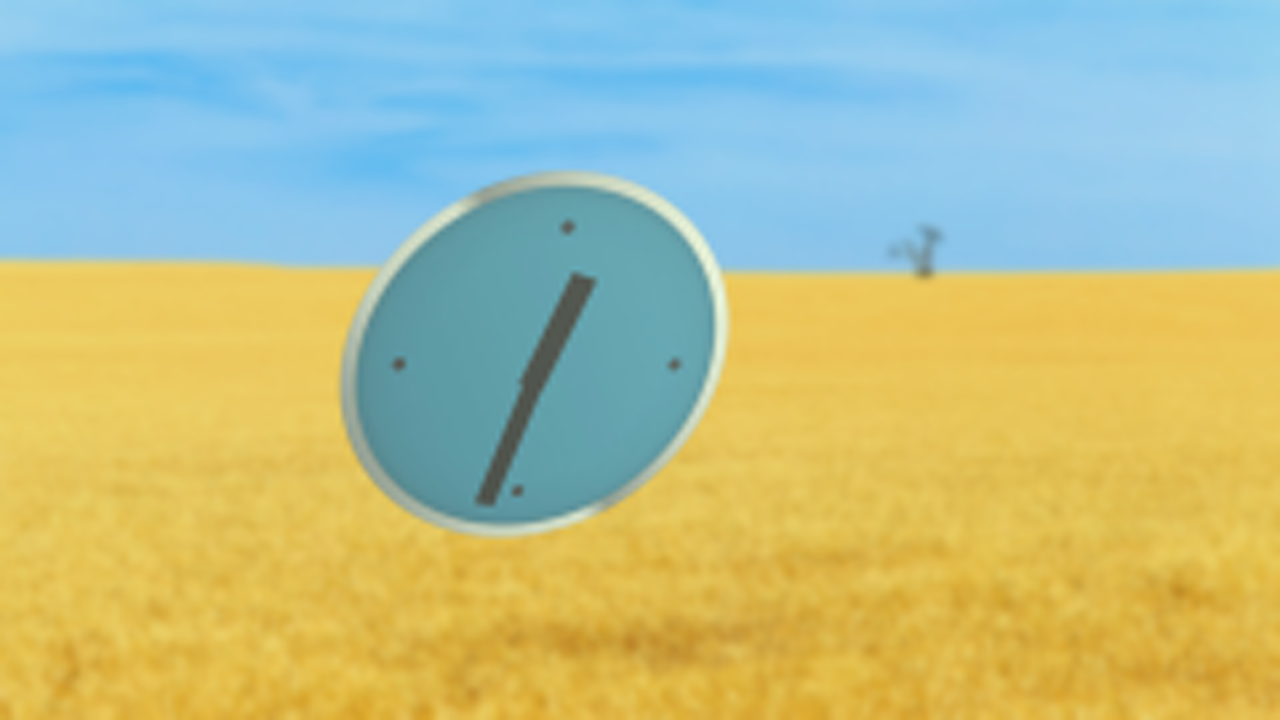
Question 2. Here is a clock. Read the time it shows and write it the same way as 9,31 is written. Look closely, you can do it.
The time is 12,32
